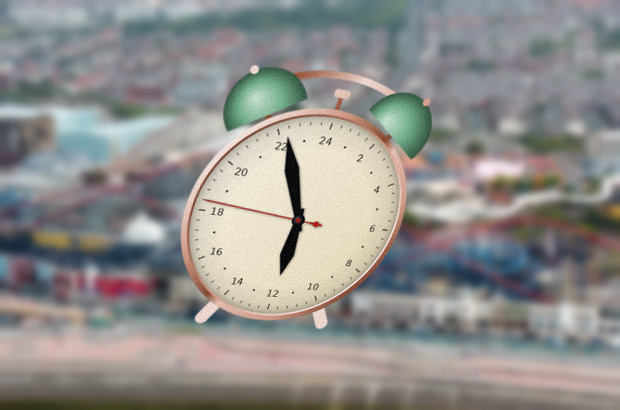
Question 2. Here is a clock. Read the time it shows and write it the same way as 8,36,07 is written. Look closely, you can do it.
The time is 11,55,46
